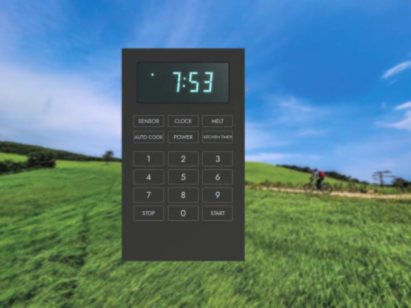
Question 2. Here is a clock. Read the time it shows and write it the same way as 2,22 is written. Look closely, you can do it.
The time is 7,53
